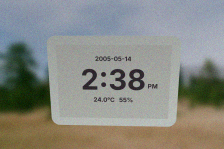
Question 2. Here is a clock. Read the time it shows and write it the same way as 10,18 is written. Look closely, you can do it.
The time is 2,38
